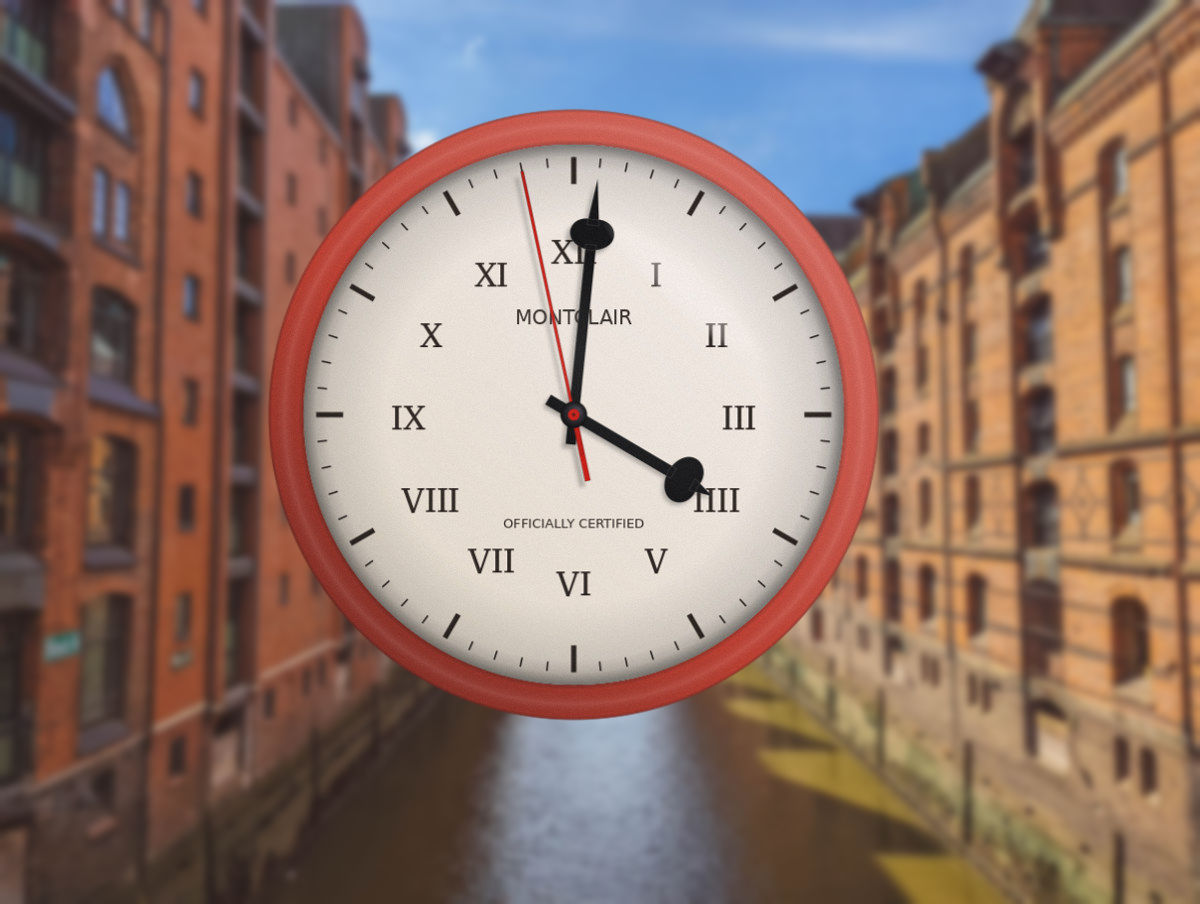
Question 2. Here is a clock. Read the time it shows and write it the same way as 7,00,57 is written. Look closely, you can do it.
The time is 4,00,58
